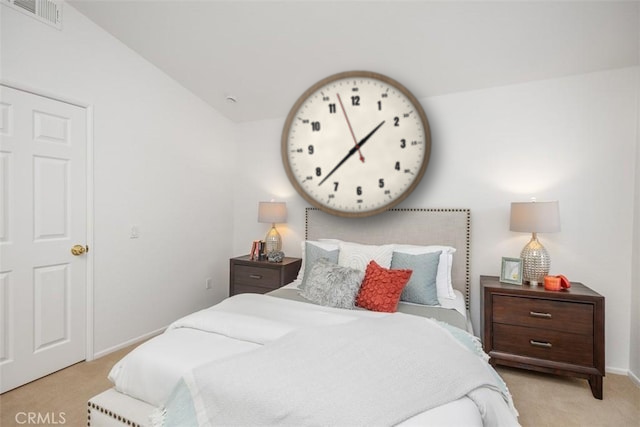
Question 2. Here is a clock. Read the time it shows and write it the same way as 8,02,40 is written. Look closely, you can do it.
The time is 1,37,57
